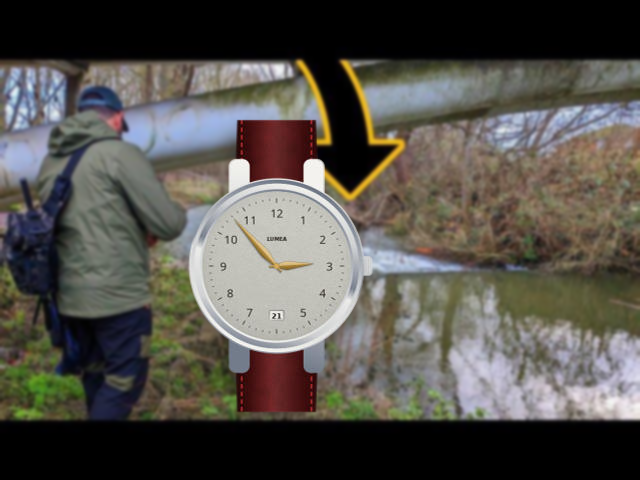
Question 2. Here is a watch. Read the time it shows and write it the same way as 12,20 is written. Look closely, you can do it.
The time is 2,53
